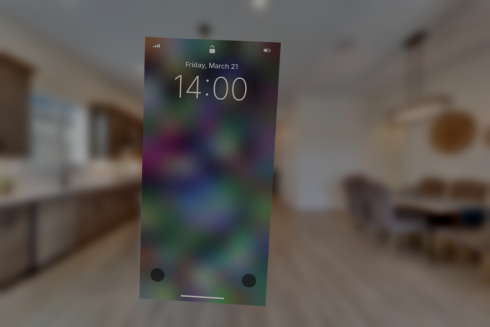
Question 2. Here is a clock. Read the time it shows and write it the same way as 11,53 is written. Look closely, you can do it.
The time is 14,00
